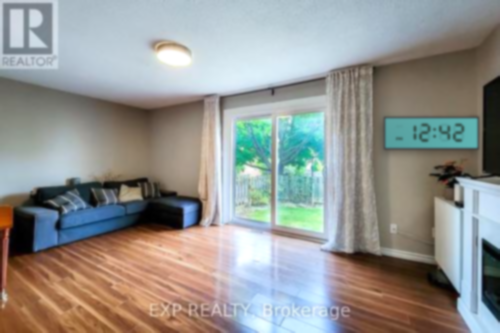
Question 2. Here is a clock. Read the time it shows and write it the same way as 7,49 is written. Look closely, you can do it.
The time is 12,42
